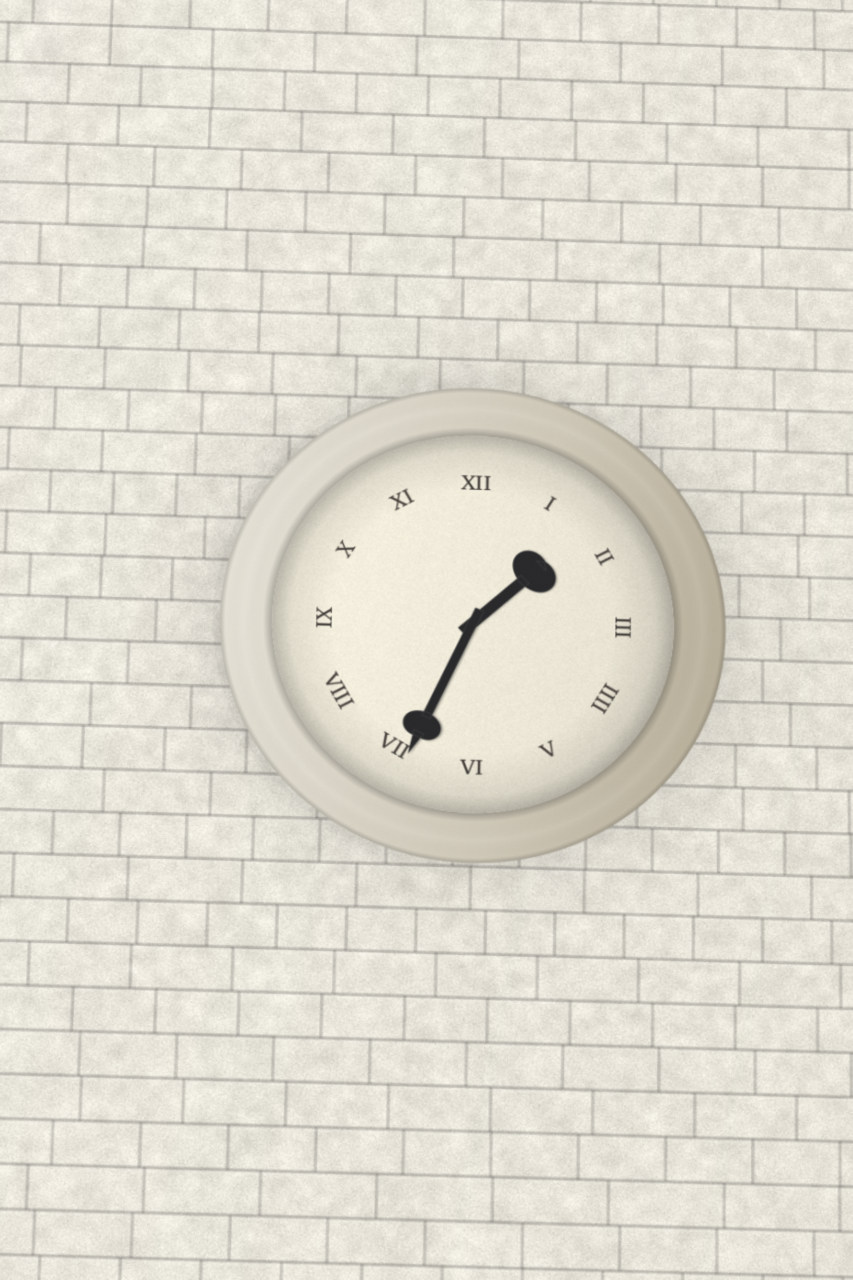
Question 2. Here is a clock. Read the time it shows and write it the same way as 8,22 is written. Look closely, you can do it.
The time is 1,34
